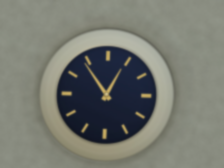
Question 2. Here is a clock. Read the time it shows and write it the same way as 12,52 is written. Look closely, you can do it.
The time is 12,54
